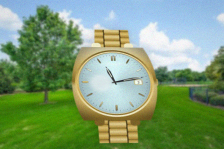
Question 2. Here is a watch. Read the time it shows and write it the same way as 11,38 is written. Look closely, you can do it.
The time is 11,13
